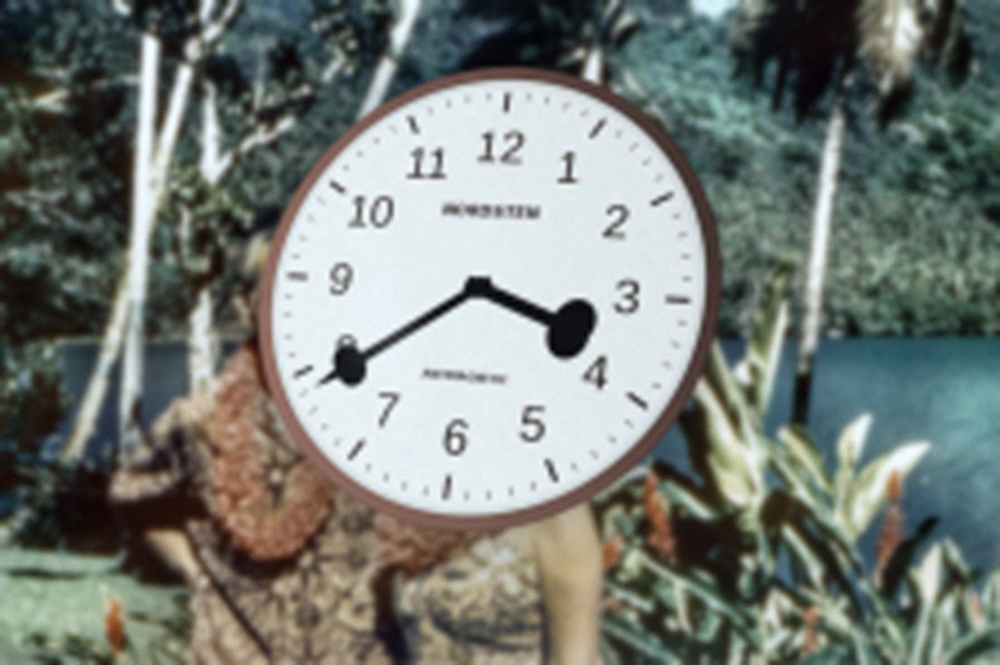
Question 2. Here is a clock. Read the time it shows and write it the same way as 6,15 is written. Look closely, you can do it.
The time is 3,39
